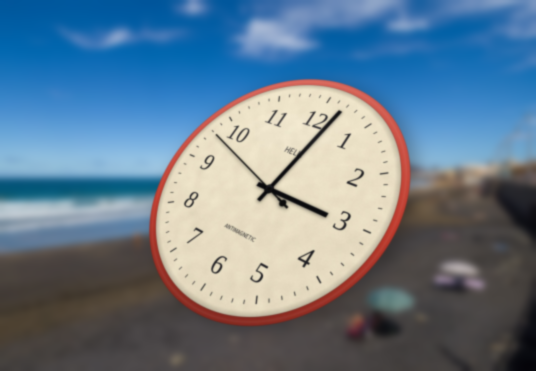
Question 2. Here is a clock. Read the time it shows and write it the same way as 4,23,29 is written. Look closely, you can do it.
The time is 3,01,48
